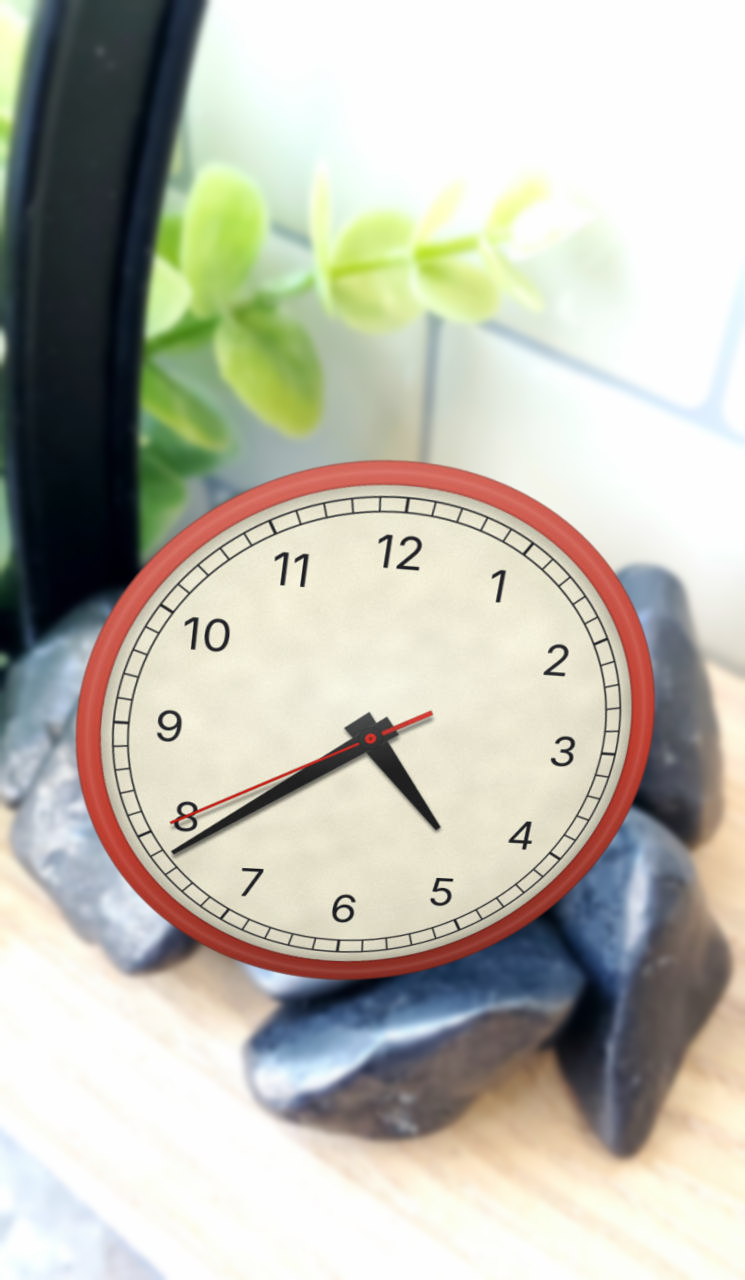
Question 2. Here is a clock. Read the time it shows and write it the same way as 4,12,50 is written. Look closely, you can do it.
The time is 4,38,40
